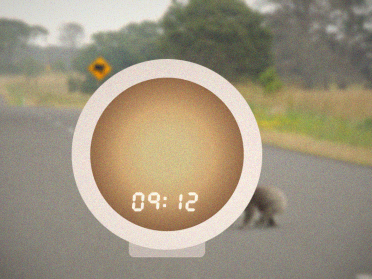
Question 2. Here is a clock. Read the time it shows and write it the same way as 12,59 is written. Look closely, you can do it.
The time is 9,12
